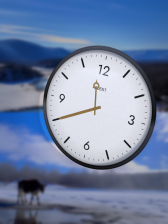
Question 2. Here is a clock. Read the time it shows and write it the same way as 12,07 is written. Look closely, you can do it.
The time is 11,40
